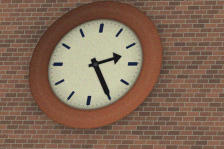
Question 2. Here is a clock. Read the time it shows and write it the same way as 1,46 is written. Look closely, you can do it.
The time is 2,25
